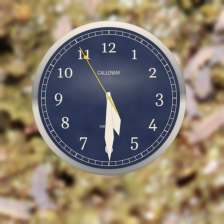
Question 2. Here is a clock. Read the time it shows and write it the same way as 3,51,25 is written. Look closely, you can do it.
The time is 5,29,55
